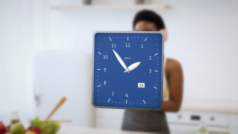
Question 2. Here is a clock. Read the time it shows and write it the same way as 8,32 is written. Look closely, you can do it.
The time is 1,54
